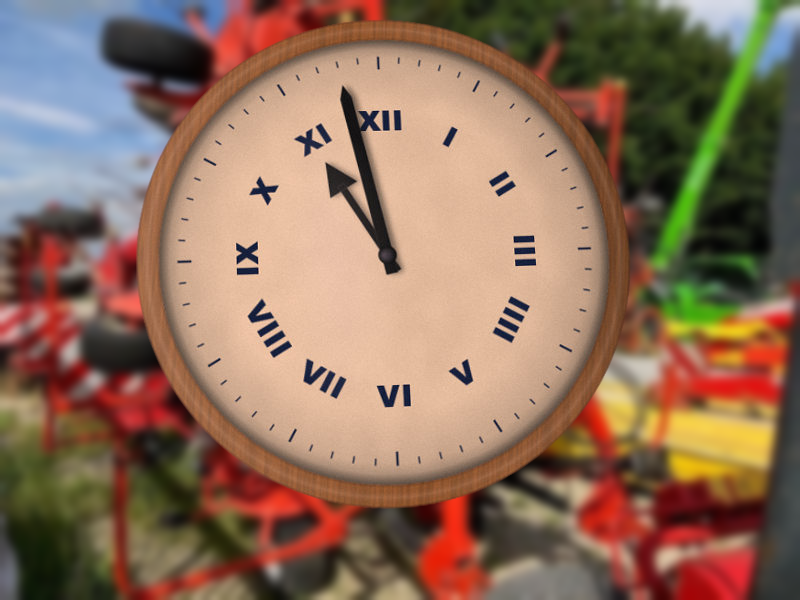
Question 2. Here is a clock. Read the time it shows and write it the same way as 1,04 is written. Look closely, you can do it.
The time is 10,58
